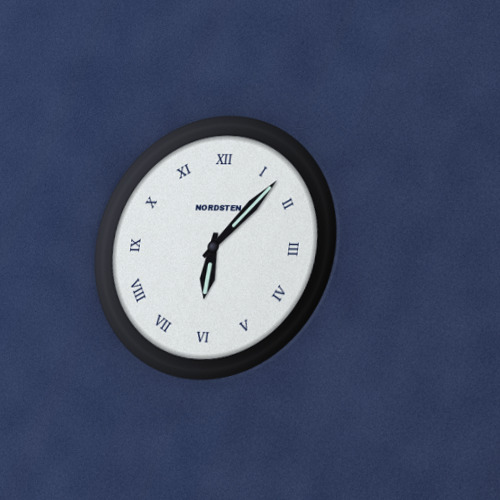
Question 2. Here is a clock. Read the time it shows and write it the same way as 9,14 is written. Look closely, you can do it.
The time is 6,07
